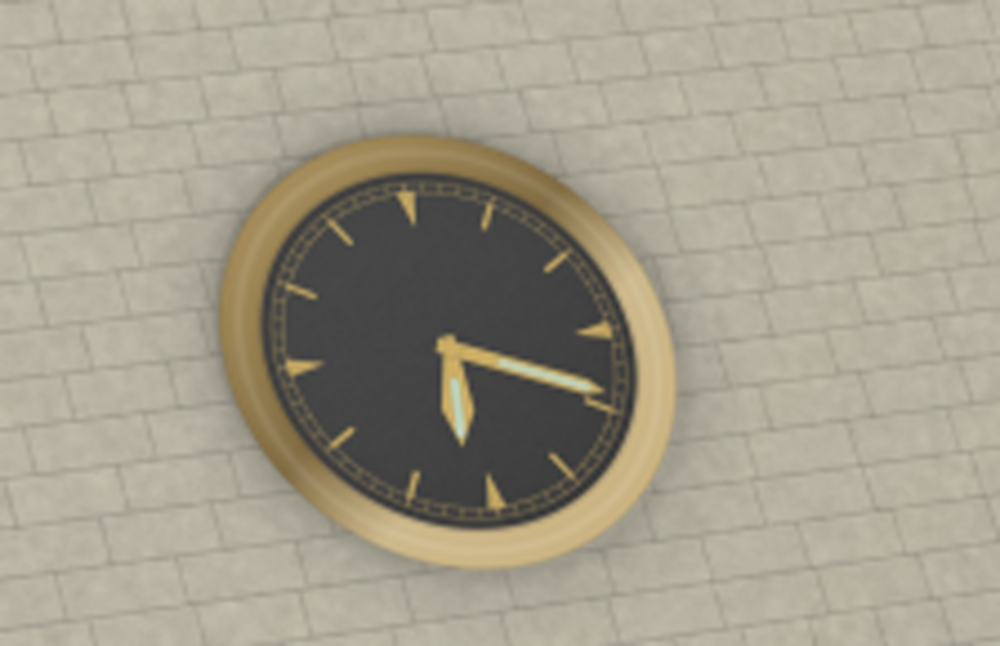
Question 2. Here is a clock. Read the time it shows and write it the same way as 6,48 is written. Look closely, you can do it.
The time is 6,19
